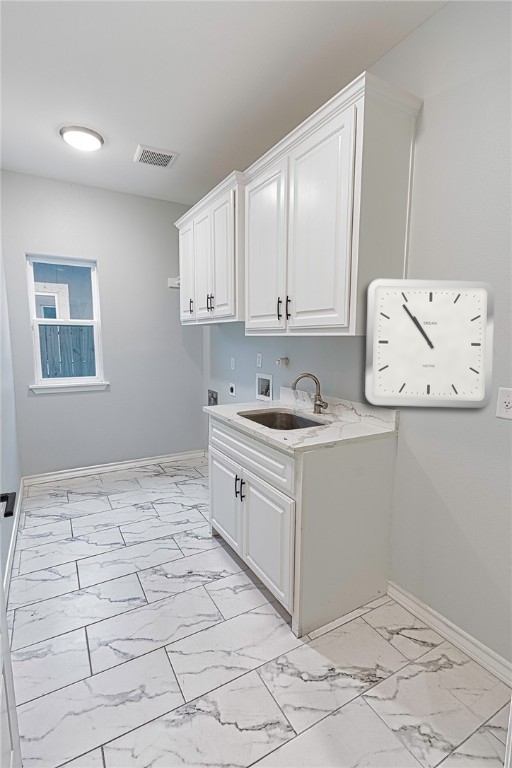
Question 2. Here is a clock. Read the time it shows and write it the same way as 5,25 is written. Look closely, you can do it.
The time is 10,54
